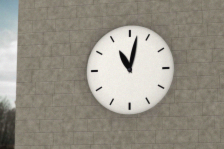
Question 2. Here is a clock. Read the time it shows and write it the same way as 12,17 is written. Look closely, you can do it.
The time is 11,02
